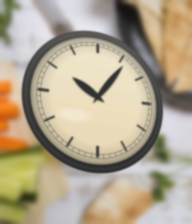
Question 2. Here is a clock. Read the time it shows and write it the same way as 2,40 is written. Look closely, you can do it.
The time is 10,06
